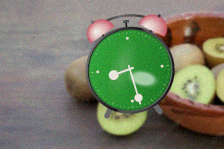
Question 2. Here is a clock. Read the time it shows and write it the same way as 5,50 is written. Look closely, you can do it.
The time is 8,28
